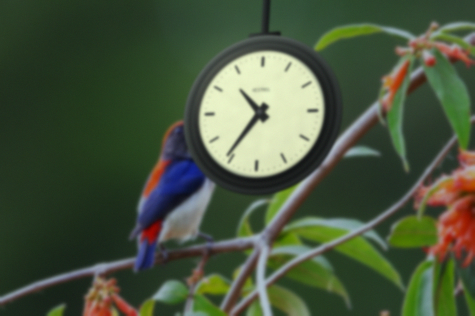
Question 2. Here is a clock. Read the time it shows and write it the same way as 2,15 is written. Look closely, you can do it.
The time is 10,36
